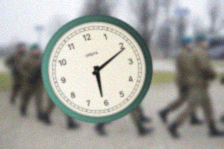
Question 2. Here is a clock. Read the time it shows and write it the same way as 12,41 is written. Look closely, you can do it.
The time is 6,11
